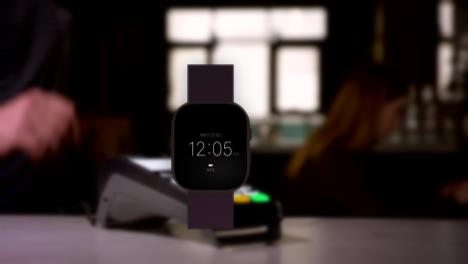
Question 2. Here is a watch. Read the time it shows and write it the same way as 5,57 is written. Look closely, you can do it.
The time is 12,05
